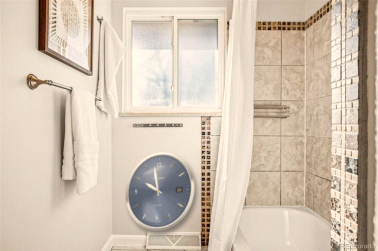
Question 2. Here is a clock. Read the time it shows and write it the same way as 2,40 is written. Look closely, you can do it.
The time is 9,58
